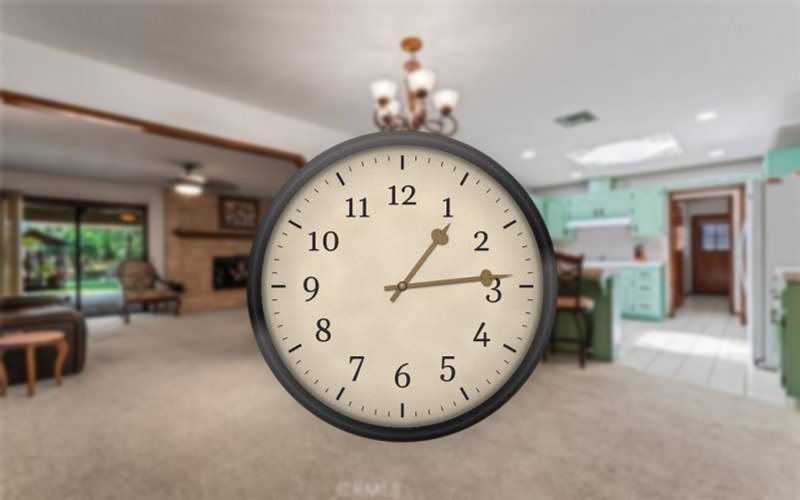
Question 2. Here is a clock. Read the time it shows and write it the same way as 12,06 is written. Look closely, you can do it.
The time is 1,14
